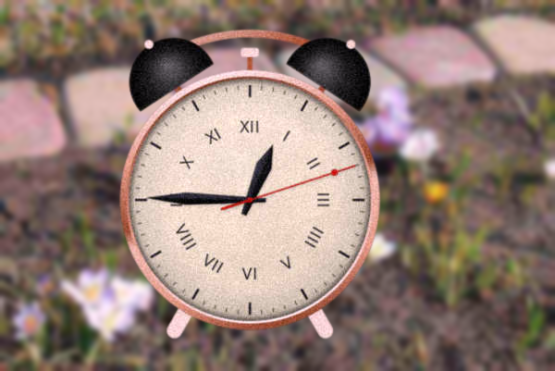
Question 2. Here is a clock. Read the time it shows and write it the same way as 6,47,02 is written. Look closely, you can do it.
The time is 12,45,12
